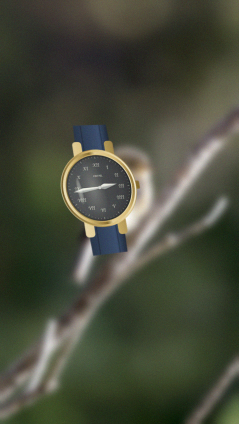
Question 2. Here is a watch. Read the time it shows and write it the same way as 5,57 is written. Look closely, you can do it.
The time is 2,44
